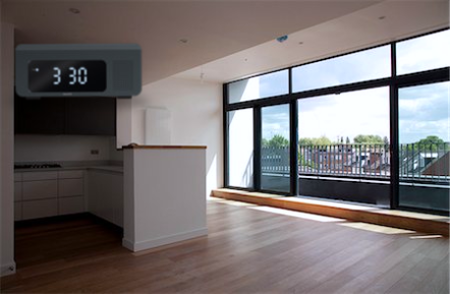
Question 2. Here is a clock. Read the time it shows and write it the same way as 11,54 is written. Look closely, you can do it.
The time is 3,30
